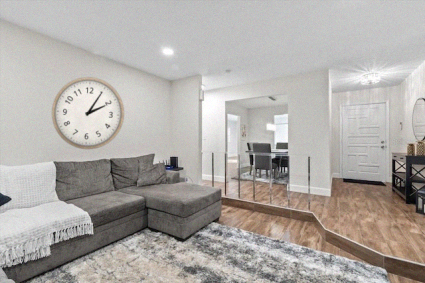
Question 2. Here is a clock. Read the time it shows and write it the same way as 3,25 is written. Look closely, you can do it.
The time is 2,05
